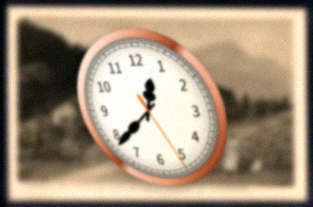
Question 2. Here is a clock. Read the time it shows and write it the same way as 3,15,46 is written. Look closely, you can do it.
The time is 12,38,26
